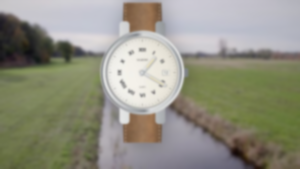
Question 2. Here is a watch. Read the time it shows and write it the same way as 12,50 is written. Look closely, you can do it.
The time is 1,20
